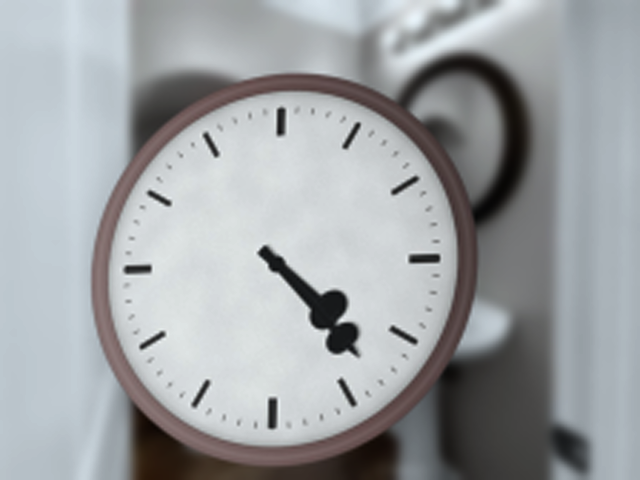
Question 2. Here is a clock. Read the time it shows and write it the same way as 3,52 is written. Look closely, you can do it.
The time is 4,23
